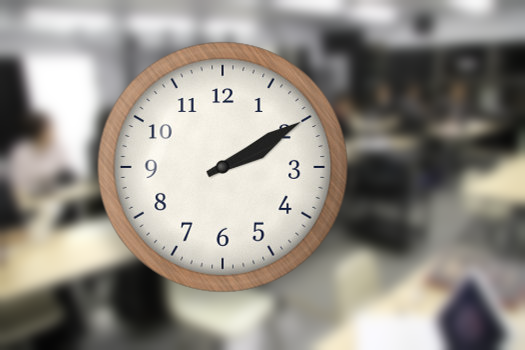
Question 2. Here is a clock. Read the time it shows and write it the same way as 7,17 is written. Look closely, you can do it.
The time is 2,10
